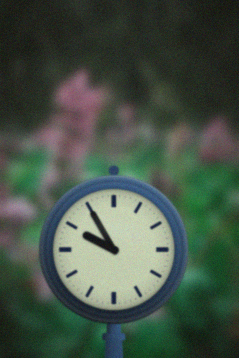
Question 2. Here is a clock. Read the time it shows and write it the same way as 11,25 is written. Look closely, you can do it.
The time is 9,55
